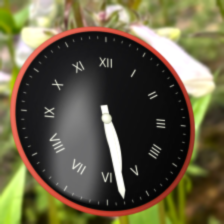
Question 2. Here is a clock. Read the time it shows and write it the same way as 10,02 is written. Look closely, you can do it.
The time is 5,28
